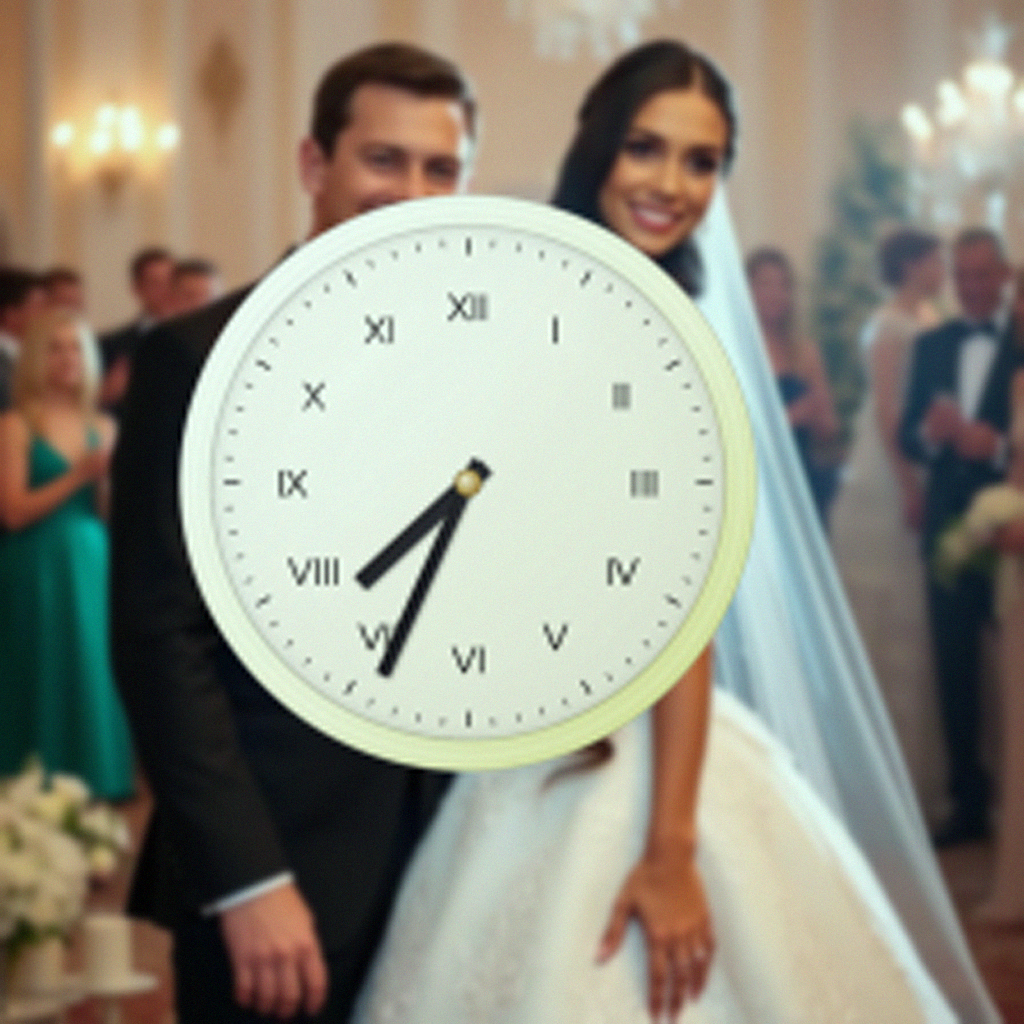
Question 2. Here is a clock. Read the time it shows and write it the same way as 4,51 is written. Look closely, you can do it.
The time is 7,34
